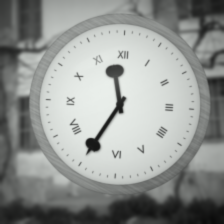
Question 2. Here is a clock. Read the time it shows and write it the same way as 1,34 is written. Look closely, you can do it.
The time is 11,35
